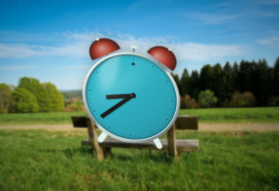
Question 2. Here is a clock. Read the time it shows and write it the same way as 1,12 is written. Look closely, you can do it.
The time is 8,38
